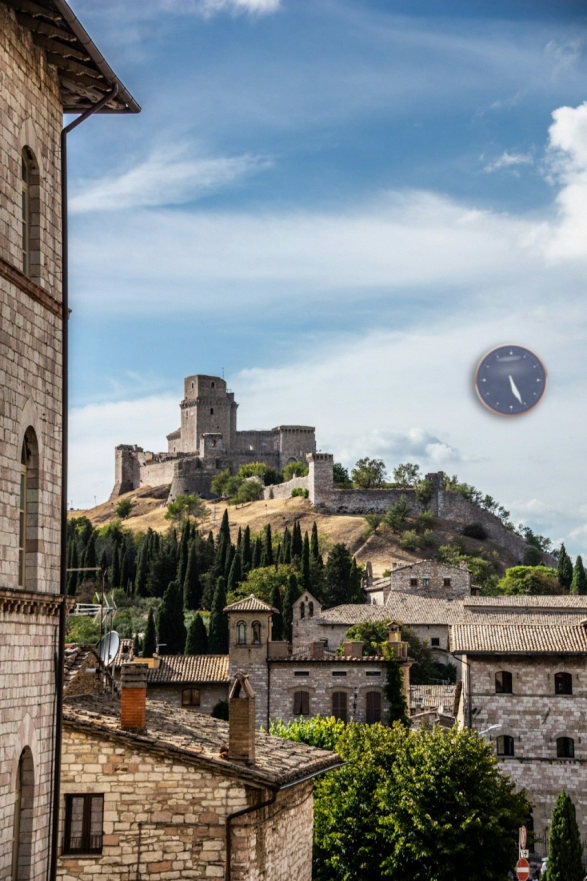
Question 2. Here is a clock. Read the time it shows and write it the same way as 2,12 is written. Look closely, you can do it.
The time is 5,26
